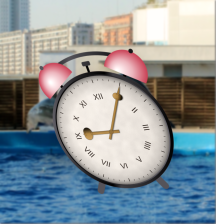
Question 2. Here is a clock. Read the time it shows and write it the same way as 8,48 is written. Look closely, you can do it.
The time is 9,05
